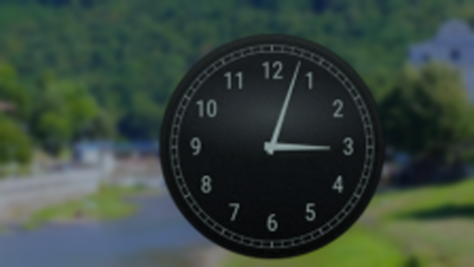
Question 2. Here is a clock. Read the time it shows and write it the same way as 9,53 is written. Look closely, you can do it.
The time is 3,03
